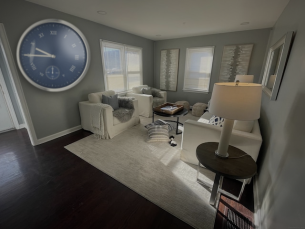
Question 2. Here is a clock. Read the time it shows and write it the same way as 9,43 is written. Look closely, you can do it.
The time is 9,45
